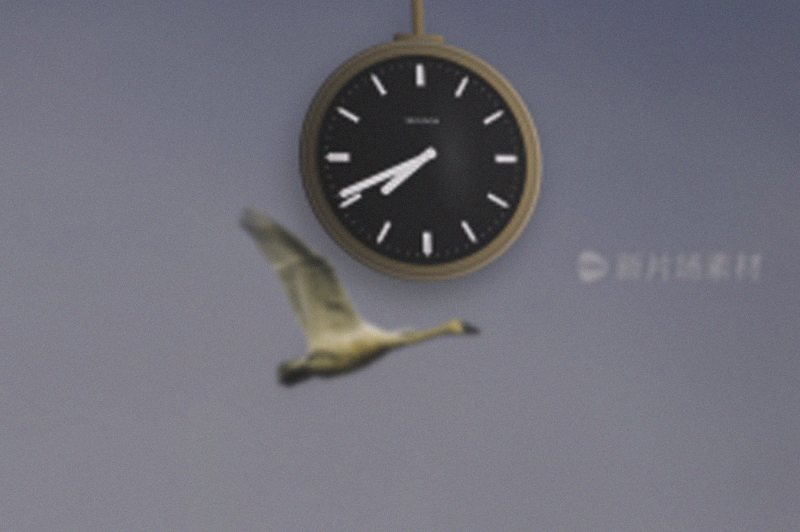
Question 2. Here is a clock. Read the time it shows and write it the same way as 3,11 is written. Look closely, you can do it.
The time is 7,41
